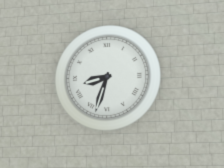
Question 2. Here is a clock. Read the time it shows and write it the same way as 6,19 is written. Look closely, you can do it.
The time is 8,33
